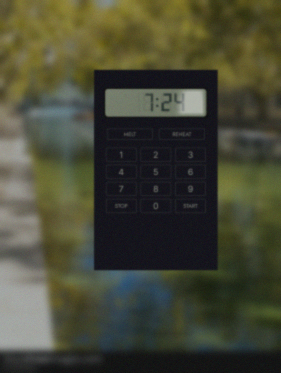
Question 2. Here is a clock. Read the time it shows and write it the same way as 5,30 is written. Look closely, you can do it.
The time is 7,24
